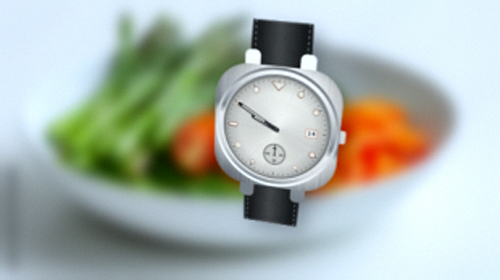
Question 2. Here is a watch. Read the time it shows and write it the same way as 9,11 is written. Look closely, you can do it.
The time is 9,50
